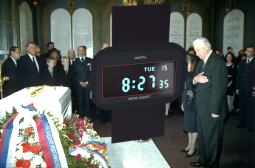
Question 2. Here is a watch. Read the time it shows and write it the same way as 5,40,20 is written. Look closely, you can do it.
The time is 8,27,35
